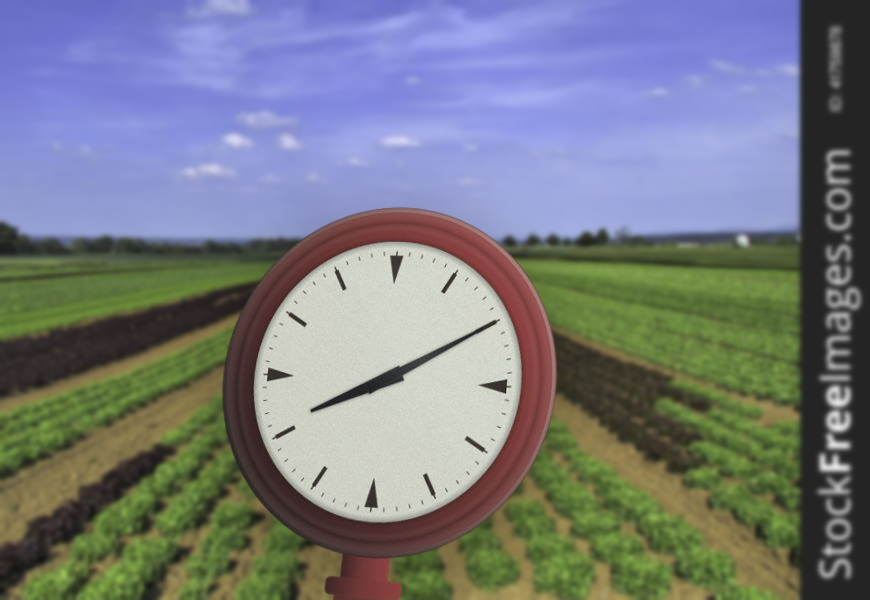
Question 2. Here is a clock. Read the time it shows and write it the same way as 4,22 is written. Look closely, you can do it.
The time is 8,10
